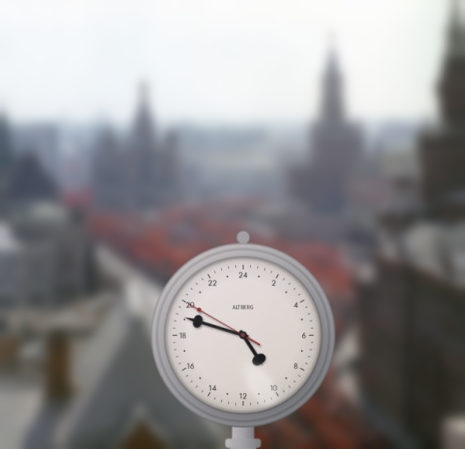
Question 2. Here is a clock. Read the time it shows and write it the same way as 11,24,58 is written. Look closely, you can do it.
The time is 9,47,50
